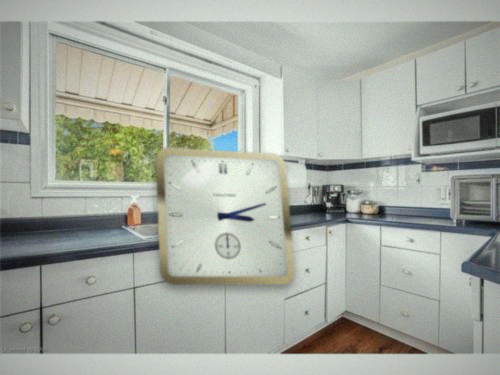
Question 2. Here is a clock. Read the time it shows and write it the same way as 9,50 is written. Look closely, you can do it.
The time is 3,12
